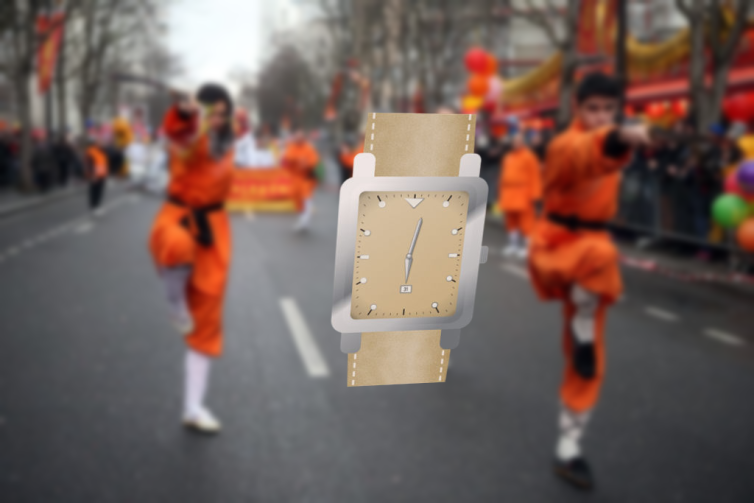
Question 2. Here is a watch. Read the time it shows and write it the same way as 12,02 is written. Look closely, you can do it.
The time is 6,02
